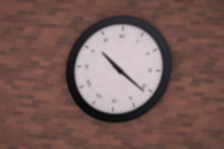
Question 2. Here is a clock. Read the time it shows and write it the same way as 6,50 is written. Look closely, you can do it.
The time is 10,21
